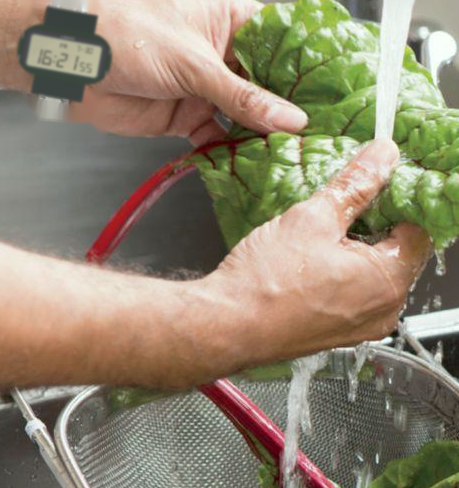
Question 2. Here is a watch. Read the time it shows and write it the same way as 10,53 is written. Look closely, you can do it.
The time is 16,21
